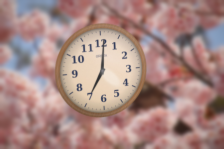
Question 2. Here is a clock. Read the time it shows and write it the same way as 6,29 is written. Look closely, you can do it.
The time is 7,01
